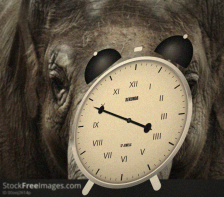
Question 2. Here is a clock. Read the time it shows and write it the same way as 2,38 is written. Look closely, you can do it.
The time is 3,49
